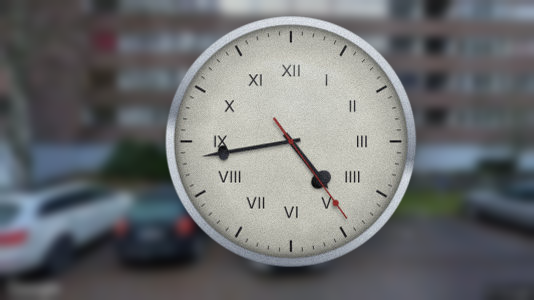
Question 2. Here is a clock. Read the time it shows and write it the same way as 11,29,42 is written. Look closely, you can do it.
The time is 4,43,24
